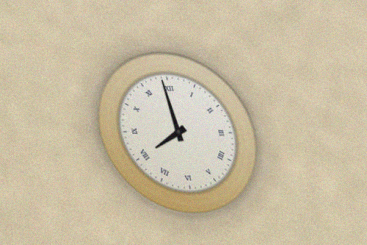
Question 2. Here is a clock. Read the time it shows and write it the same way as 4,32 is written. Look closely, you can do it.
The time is 7,59
